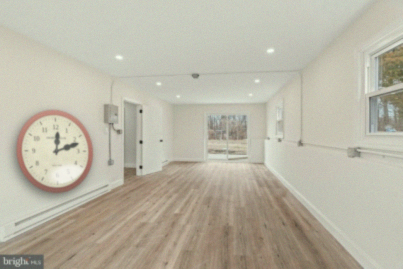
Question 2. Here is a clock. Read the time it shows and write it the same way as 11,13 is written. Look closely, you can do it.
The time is 12,12
